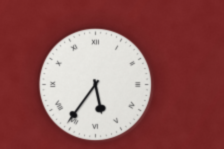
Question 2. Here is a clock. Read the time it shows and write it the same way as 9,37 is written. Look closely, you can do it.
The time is 5,36
